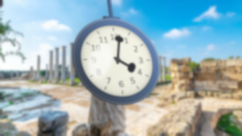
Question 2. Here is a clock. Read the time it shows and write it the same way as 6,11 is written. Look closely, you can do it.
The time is 4,02
